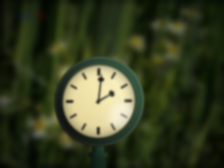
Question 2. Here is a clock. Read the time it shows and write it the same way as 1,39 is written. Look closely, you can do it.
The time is 2,01
